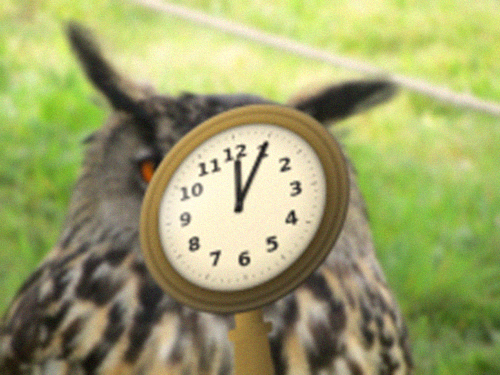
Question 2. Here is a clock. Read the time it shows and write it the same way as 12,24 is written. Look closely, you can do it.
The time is 12,05
